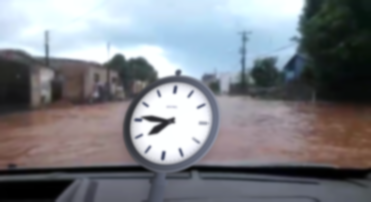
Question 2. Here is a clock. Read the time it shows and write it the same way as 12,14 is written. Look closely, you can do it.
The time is 7,46
